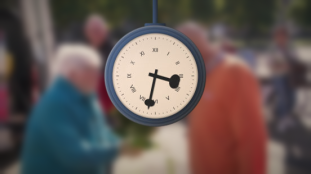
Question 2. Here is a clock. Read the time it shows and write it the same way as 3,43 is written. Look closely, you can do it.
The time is 3,32
